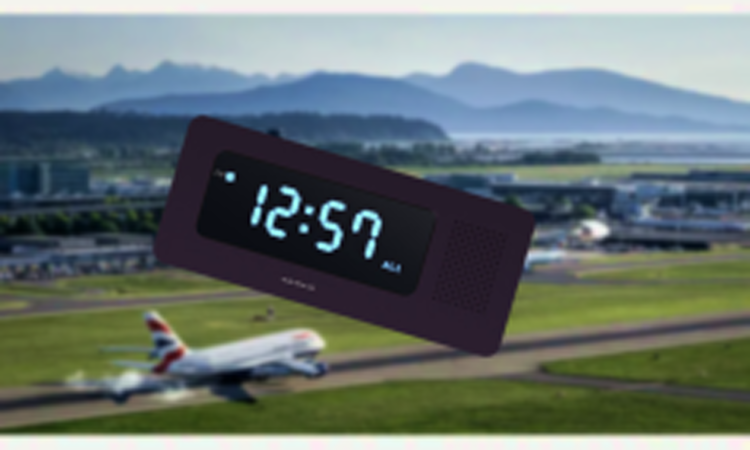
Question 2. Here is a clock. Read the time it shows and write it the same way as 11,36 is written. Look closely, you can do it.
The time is 12,57
